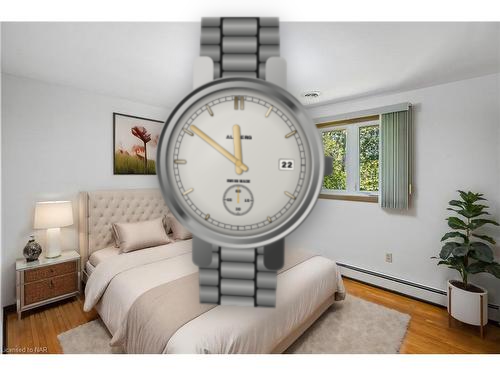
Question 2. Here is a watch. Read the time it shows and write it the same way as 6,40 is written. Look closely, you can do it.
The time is 11,51
